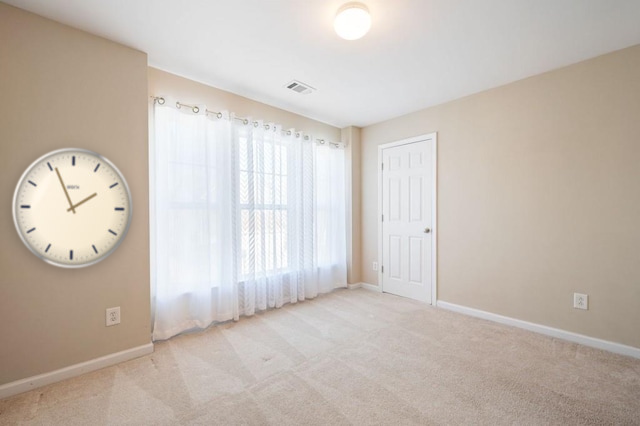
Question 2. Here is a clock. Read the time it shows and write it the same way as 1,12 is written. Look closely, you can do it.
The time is 1,56
